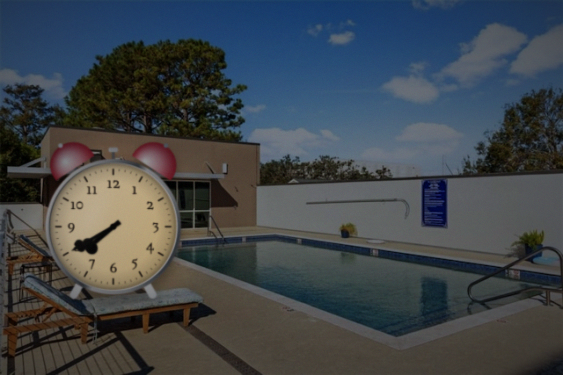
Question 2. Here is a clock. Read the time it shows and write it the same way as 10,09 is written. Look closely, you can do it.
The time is 7,40
